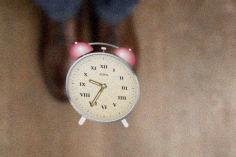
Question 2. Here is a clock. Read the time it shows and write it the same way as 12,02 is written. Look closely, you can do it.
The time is 9,35
